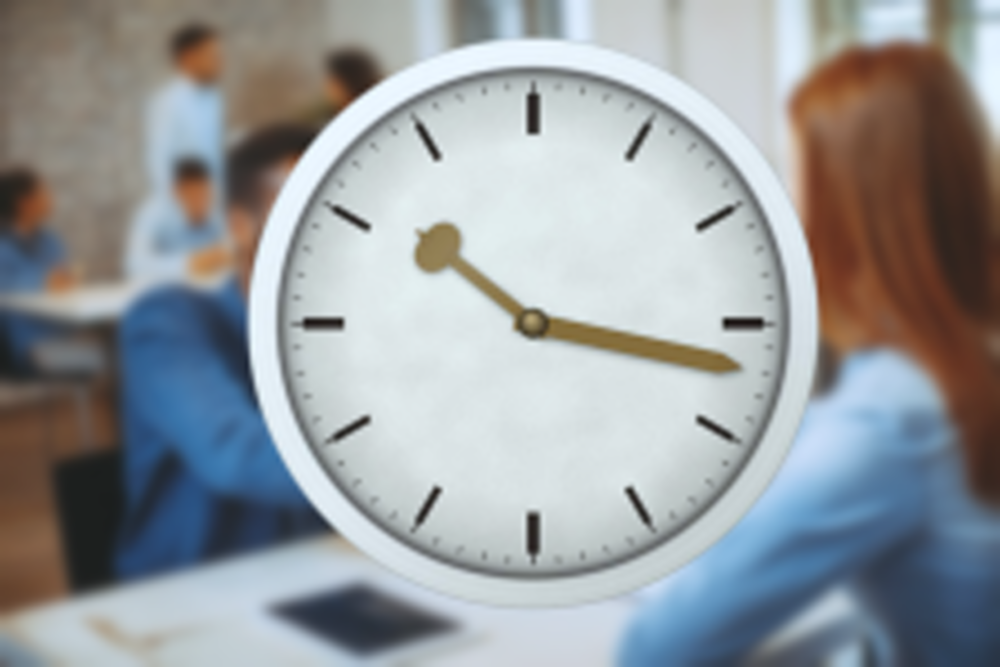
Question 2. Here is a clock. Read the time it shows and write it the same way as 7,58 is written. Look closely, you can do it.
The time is 10,17
